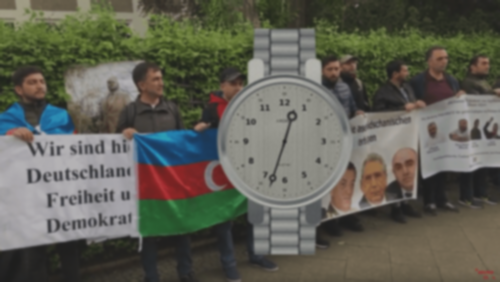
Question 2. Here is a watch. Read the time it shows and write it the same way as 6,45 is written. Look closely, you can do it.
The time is 12,33
